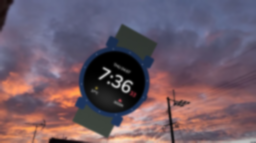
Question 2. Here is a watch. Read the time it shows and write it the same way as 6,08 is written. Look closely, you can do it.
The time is 7,36
